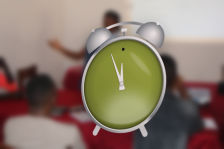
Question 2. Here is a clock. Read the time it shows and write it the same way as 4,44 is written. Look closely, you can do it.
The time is 11,56
